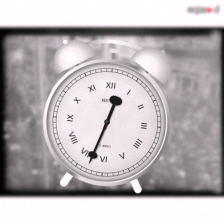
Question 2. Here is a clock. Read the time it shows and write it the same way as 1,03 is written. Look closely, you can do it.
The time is 12,33
